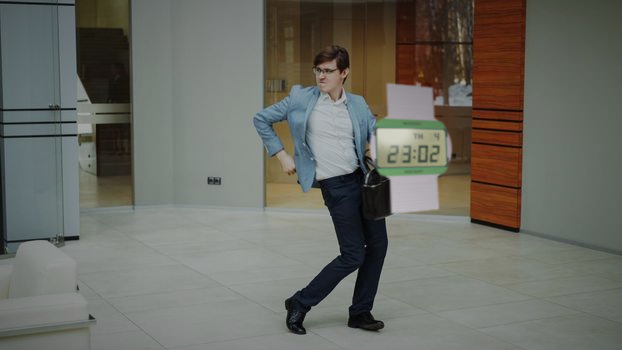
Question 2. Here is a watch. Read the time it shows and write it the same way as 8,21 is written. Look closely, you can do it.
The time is 23,02
